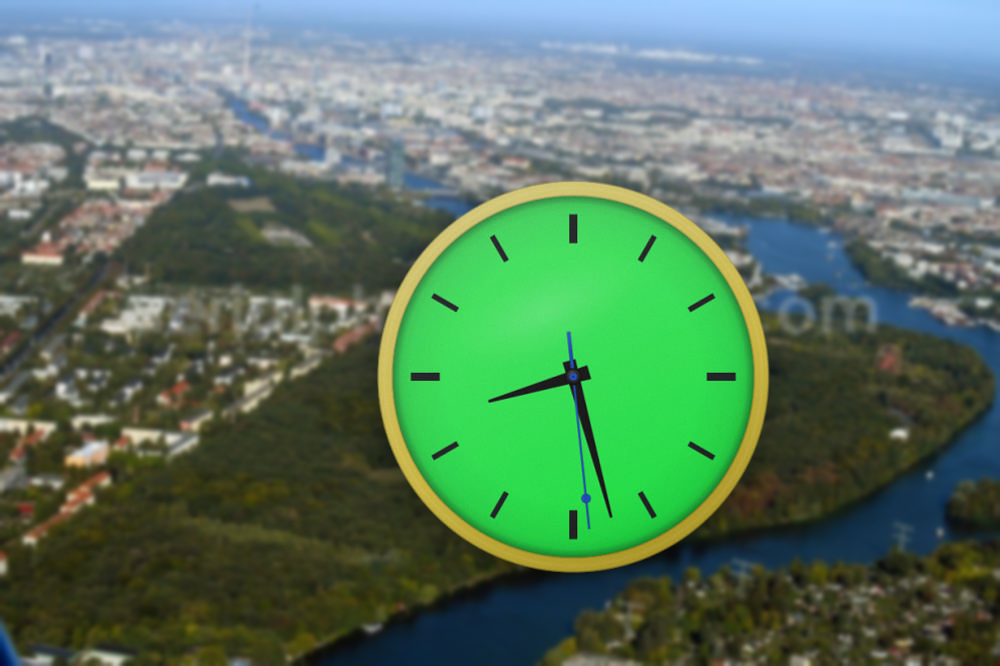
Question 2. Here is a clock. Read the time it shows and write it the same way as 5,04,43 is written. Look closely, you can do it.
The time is 8,27,29
